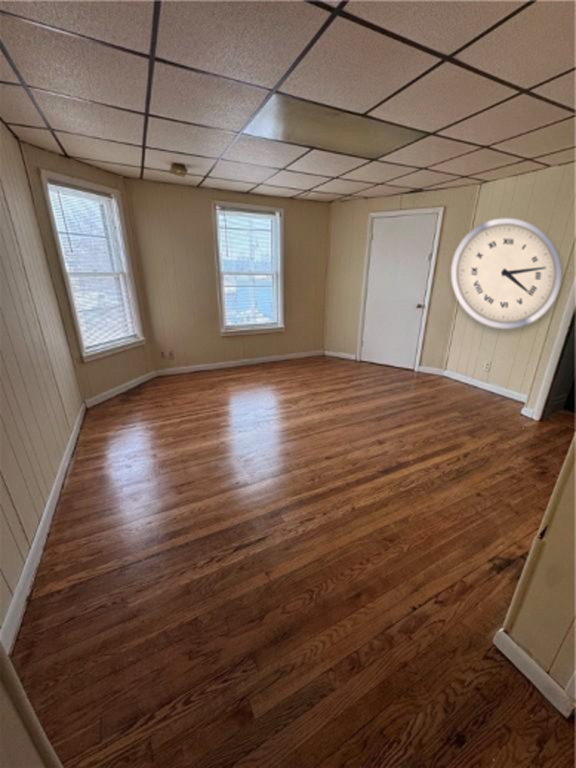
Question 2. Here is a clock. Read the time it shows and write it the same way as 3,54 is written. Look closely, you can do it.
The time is 4,13
